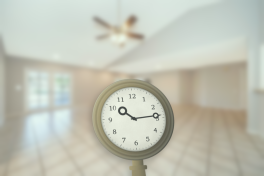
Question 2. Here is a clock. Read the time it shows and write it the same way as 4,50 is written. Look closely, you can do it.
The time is 10,14
